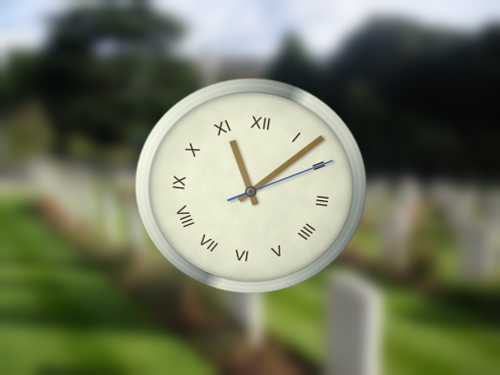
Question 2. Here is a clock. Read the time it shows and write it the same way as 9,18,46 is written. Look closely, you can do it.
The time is 11,07,10
